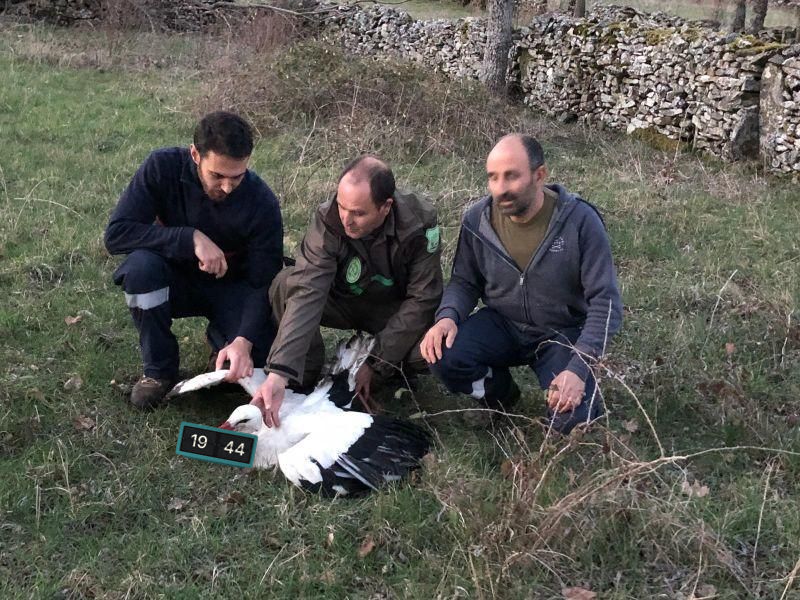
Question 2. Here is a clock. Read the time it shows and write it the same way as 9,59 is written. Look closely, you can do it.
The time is 19,44
